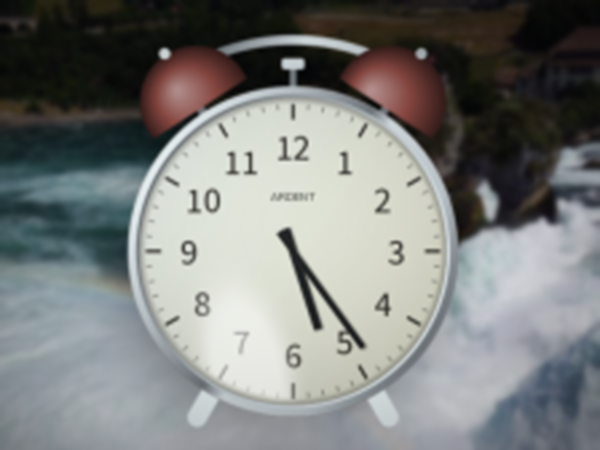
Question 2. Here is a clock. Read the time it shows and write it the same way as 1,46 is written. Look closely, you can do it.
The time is 5,24
